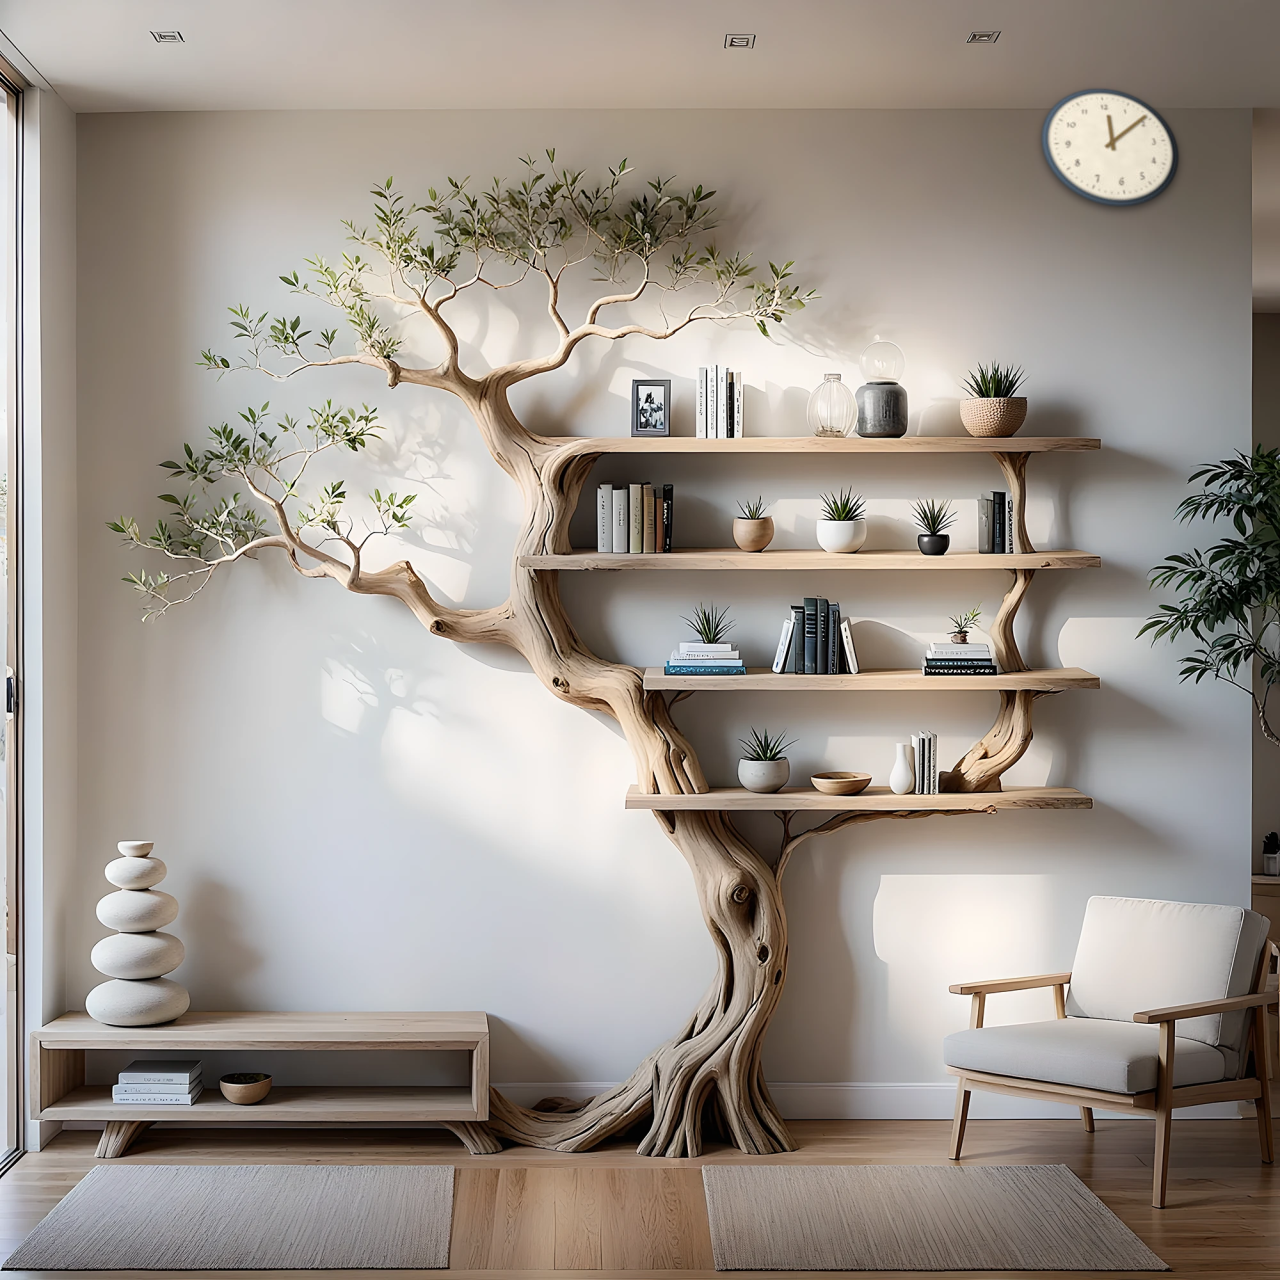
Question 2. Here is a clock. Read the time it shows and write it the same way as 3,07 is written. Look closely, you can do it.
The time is 12,09
